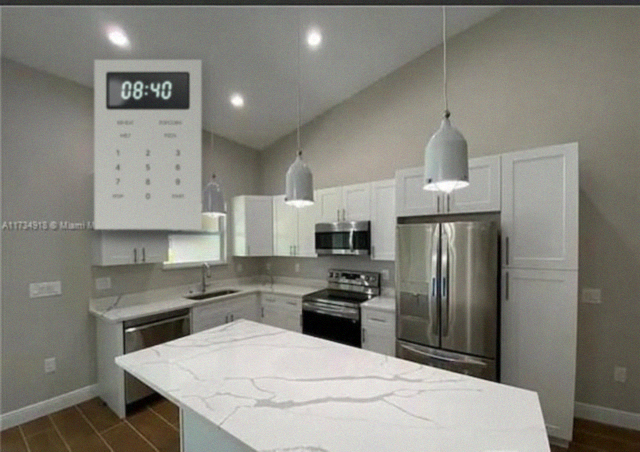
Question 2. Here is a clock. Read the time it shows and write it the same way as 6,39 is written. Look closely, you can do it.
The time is 8,40
